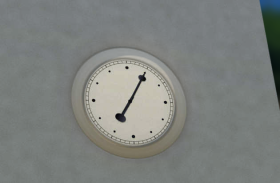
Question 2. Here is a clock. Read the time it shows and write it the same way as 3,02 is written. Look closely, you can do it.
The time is 7,05
